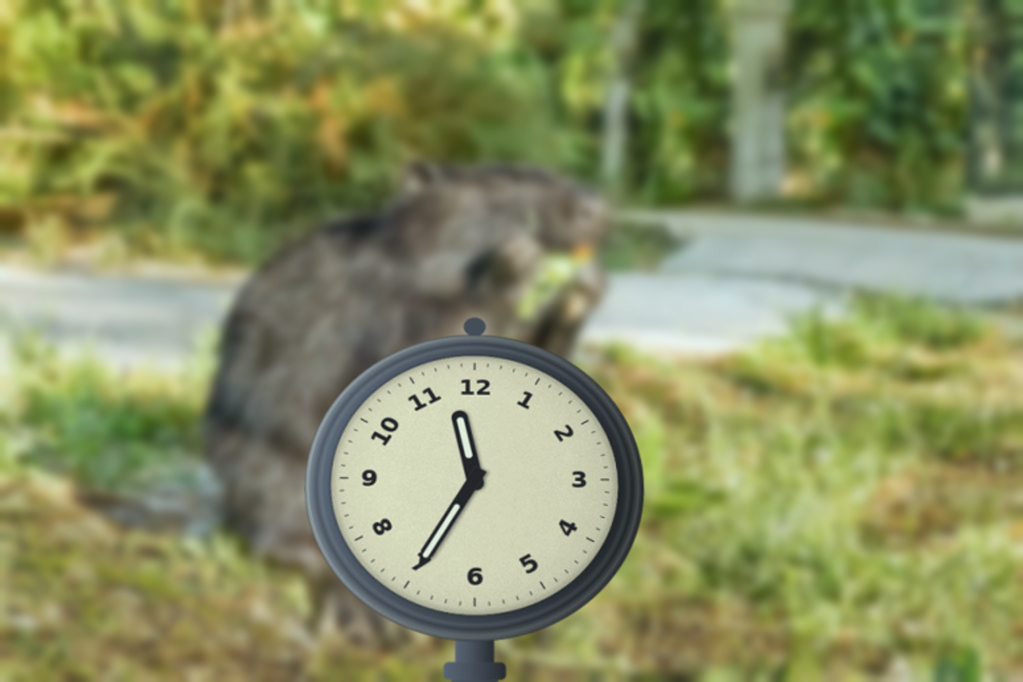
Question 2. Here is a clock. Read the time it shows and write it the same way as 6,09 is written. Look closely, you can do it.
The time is 11,35
